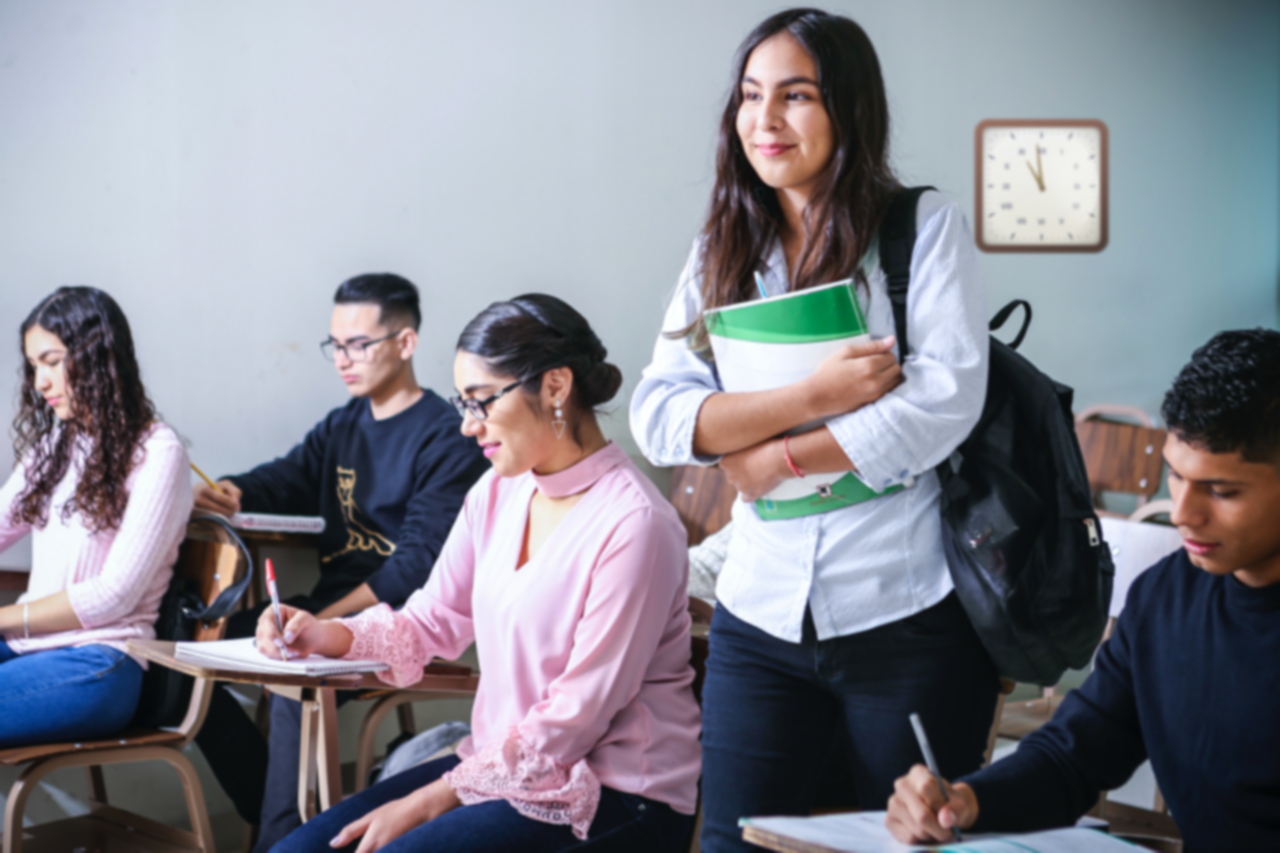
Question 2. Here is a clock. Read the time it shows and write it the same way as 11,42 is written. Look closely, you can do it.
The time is 10,59
